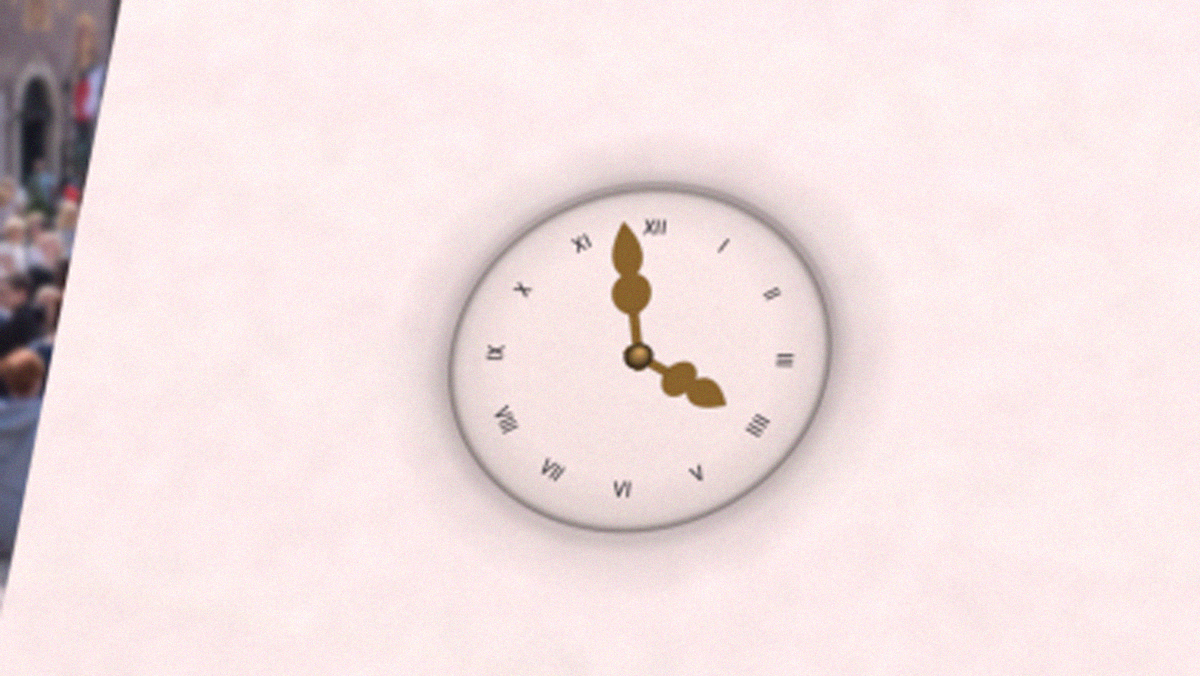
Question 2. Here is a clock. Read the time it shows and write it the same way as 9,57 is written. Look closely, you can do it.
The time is 3,58
